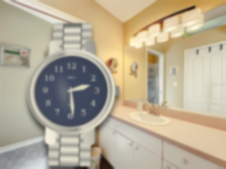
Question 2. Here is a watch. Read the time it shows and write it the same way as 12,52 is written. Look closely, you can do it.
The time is 2,29
